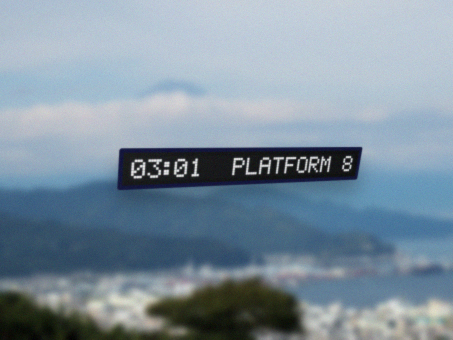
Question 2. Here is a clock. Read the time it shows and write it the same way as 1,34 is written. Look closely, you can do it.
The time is 3,01
